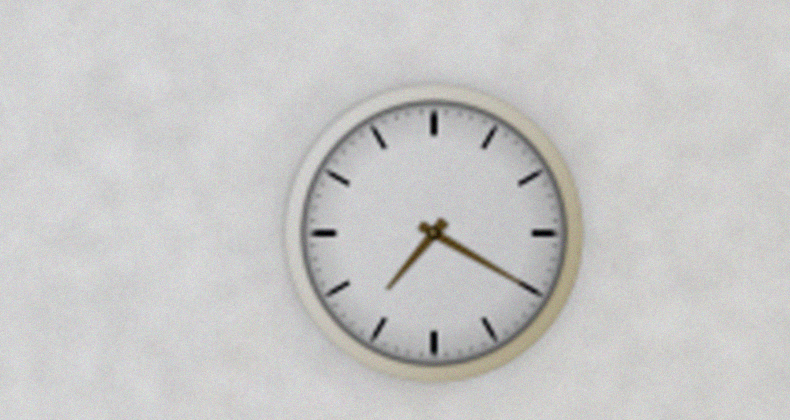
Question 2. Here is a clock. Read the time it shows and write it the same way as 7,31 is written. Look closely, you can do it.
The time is 7,20
